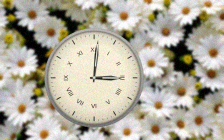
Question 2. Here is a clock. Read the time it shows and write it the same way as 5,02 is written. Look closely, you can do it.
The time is 3,01
